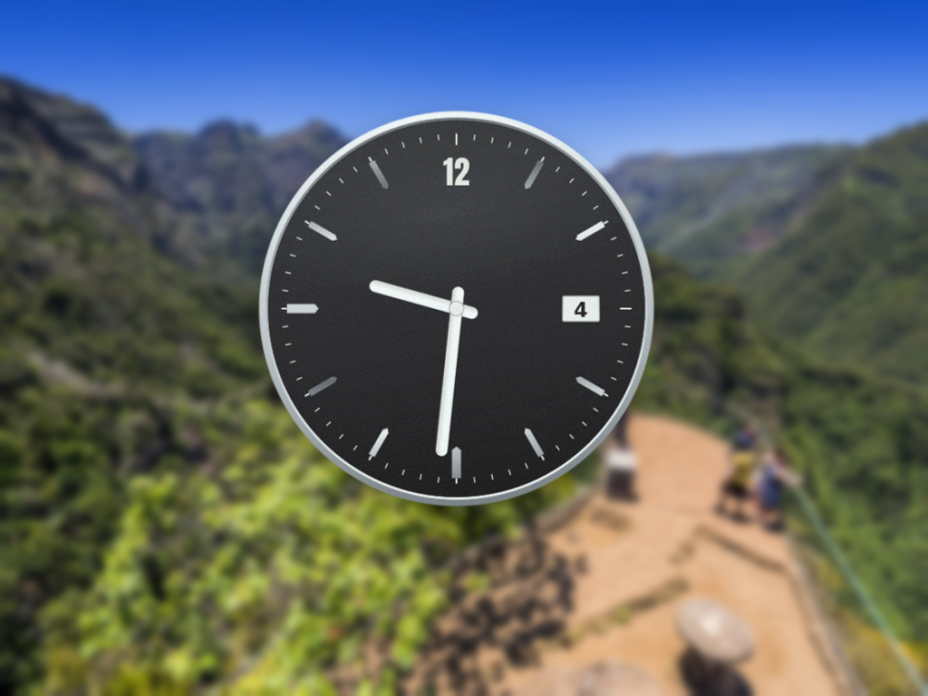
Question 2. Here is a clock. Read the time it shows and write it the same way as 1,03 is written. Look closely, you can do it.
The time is 9,31
